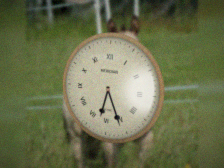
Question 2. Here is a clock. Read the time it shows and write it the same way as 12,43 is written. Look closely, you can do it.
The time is 6,26
